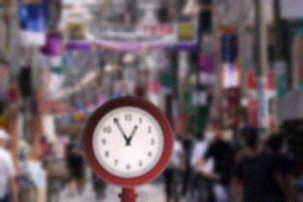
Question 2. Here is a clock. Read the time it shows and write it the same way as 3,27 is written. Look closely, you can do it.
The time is 12,55
